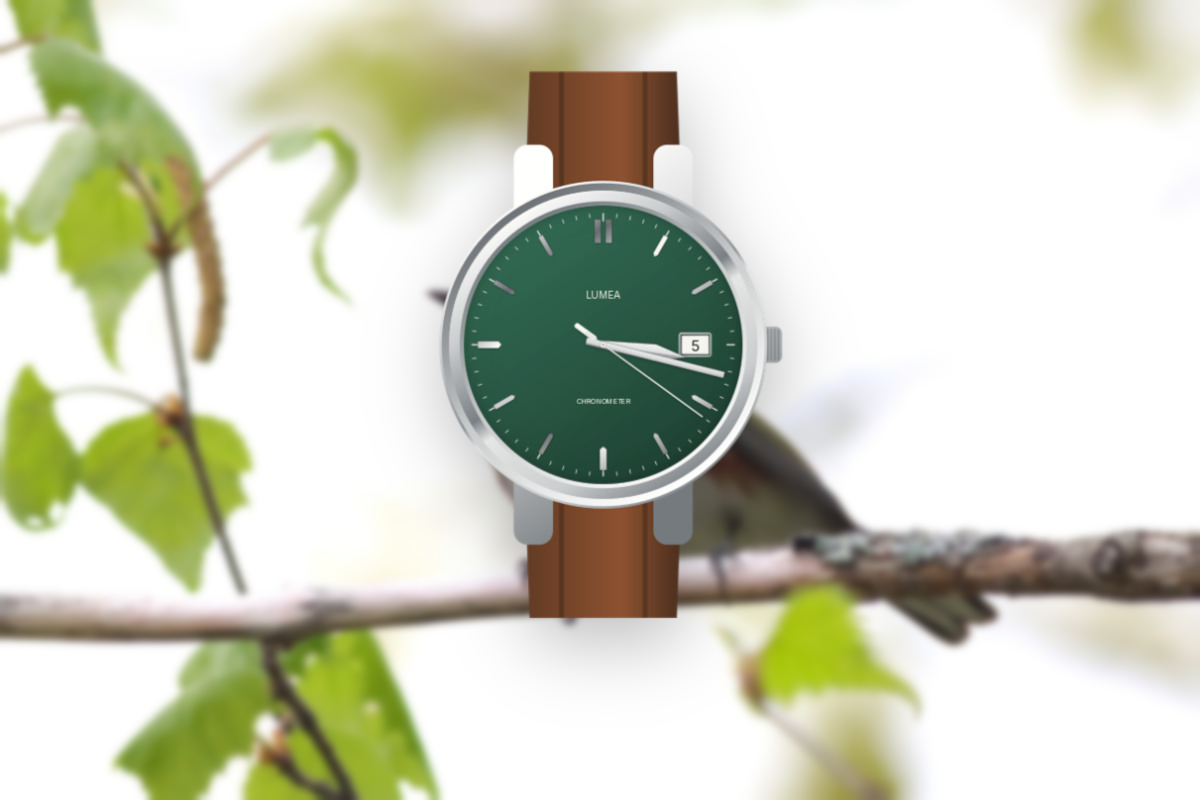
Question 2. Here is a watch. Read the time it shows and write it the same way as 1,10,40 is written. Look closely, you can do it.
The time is 3,17,21
